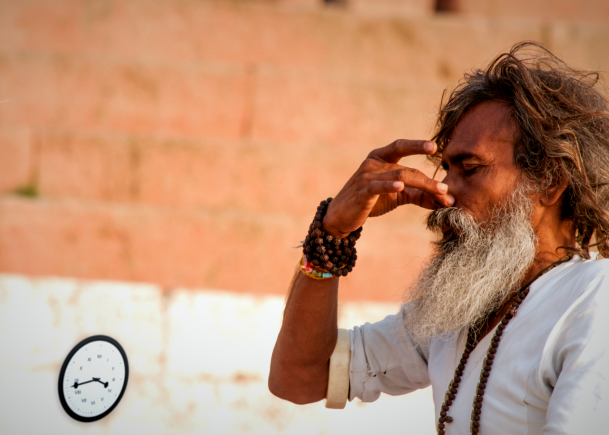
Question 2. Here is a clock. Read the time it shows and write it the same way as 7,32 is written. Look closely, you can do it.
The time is 3,43
